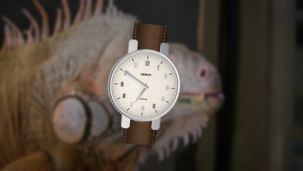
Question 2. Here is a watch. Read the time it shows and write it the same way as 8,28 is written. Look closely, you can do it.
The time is 6,50
